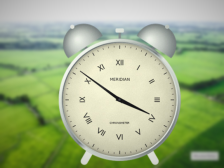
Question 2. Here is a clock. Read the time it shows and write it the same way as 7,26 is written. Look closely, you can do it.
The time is 3,51
